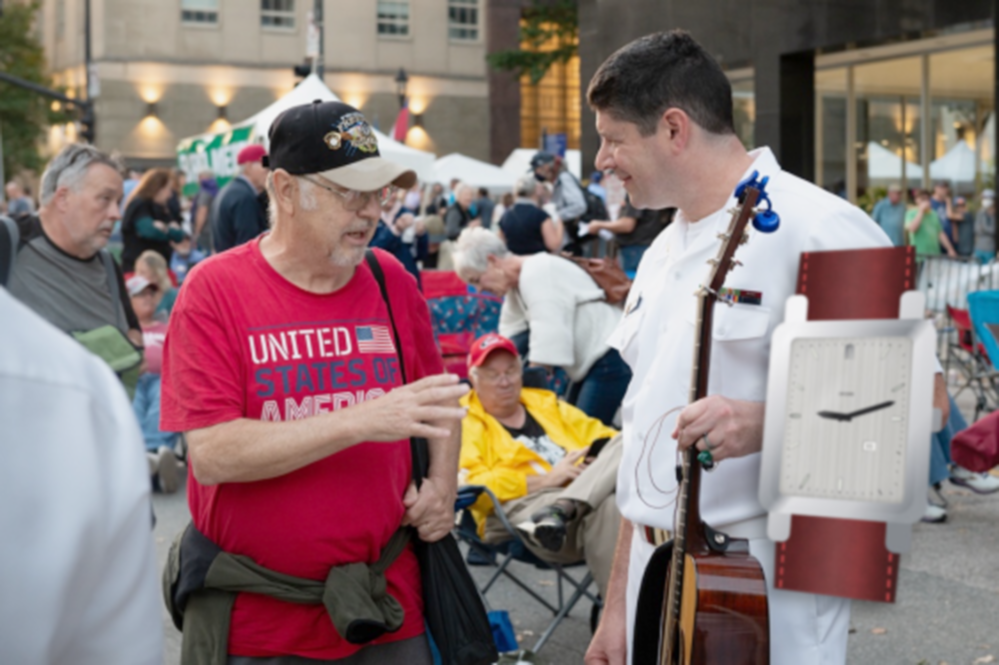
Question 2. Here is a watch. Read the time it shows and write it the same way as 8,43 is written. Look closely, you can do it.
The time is 9,12
